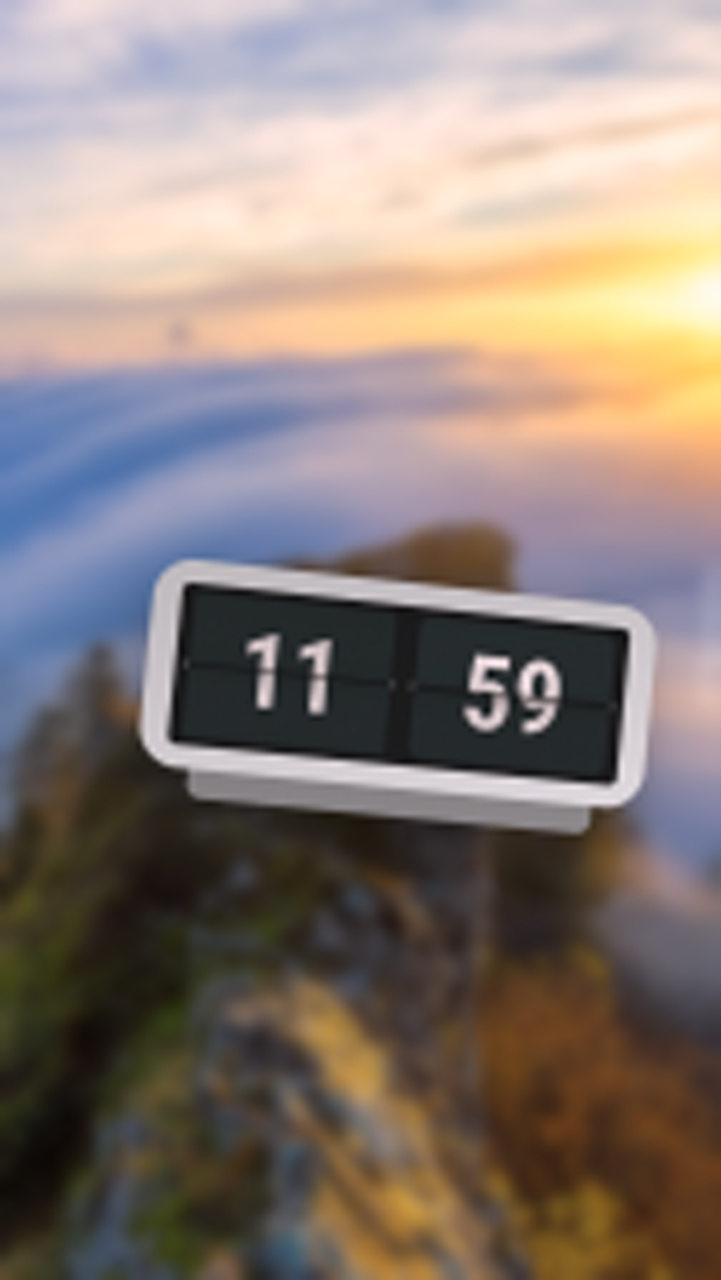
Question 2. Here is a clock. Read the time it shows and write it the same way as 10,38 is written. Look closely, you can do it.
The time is 11,59
